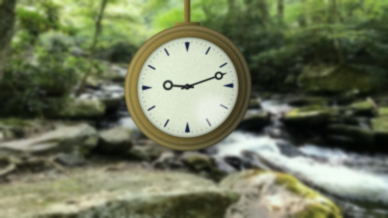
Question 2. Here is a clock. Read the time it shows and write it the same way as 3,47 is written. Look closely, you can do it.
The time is 9,12
